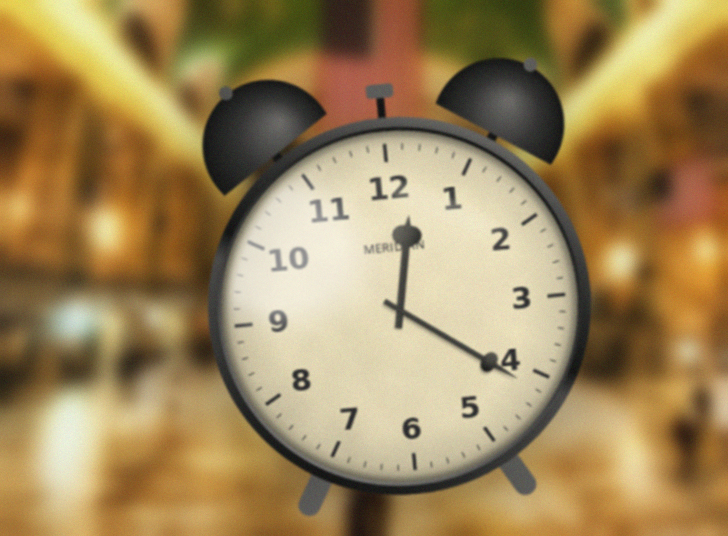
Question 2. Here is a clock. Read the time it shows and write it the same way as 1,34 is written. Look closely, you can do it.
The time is 12,21
